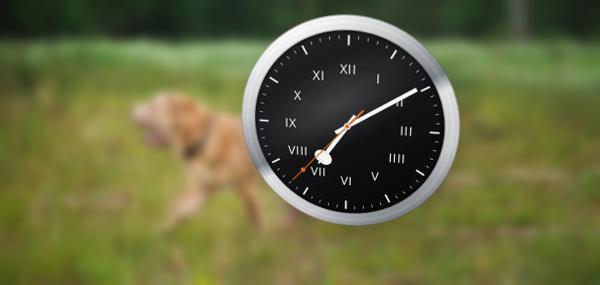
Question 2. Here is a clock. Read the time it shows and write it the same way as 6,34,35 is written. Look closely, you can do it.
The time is 7,09,37
